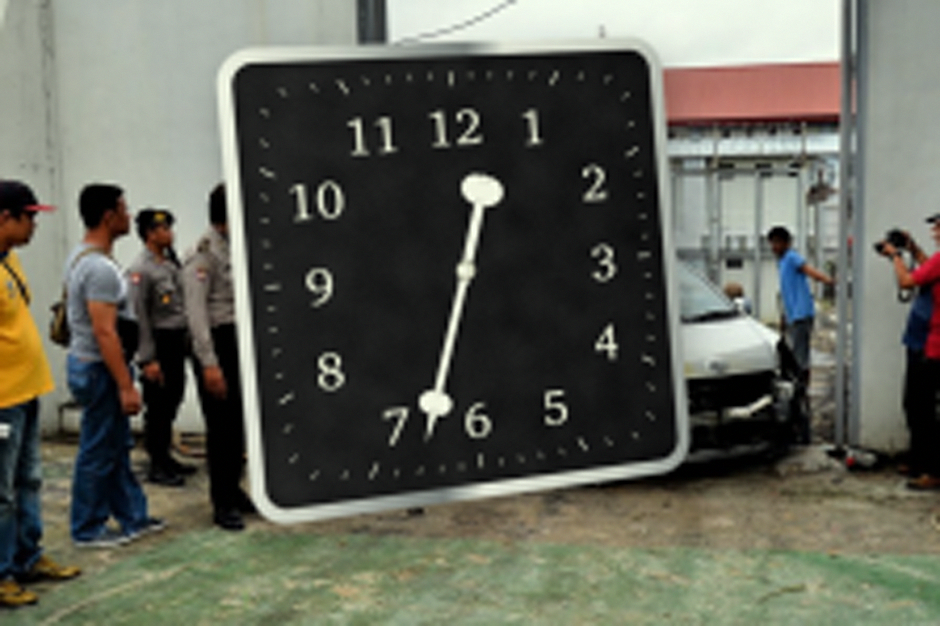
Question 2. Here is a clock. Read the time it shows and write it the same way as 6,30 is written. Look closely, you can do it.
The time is 12,33
